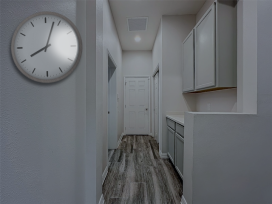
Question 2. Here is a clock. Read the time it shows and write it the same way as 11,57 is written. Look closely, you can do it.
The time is 8,03
